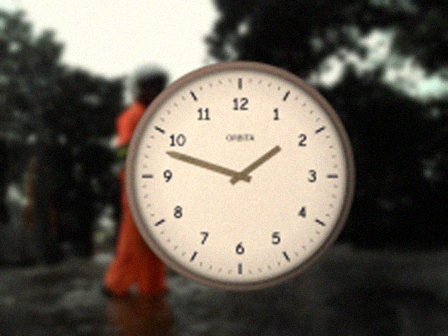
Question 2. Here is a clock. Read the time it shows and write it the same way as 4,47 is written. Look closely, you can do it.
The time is 1,48
